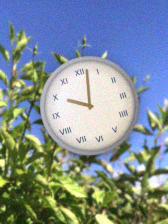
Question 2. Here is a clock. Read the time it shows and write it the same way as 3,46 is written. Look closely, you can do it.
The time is 10,02
